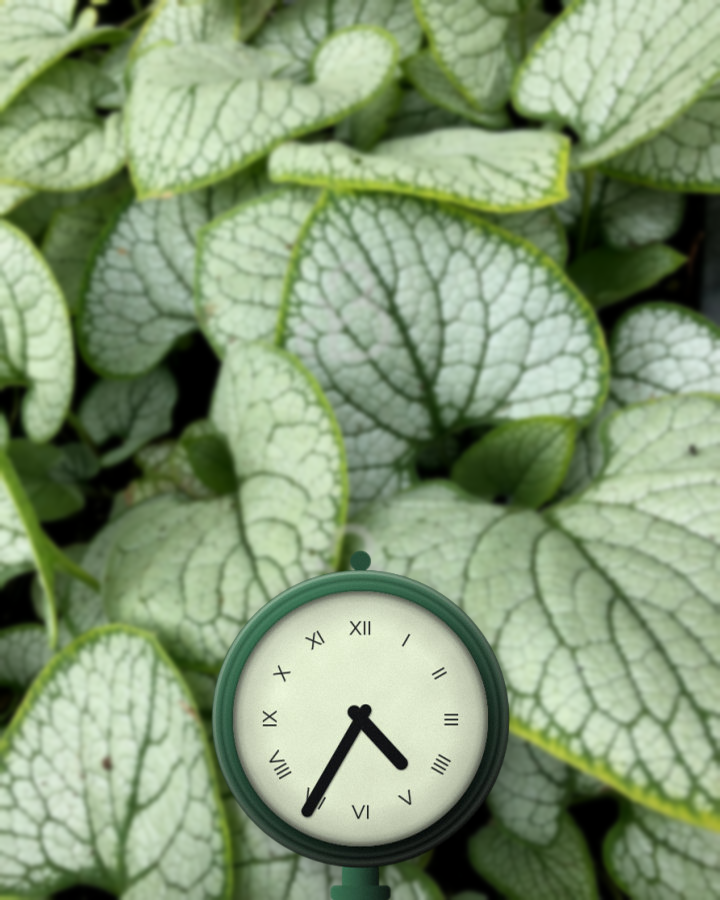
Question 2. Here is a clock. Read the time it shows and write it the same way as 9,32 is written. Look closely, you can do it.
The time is 4,35
